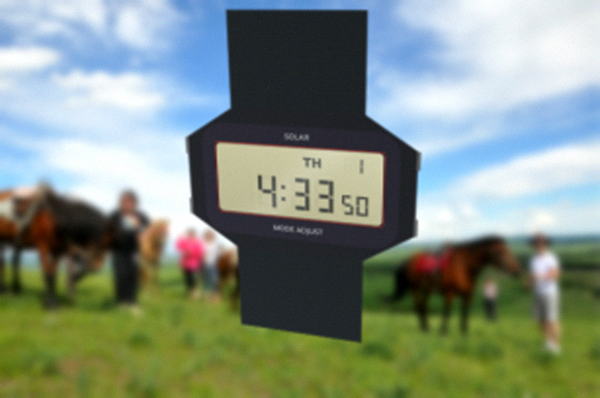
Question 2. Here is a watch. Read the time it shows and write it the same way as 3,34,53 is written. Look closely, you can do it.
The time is 4,33,50
